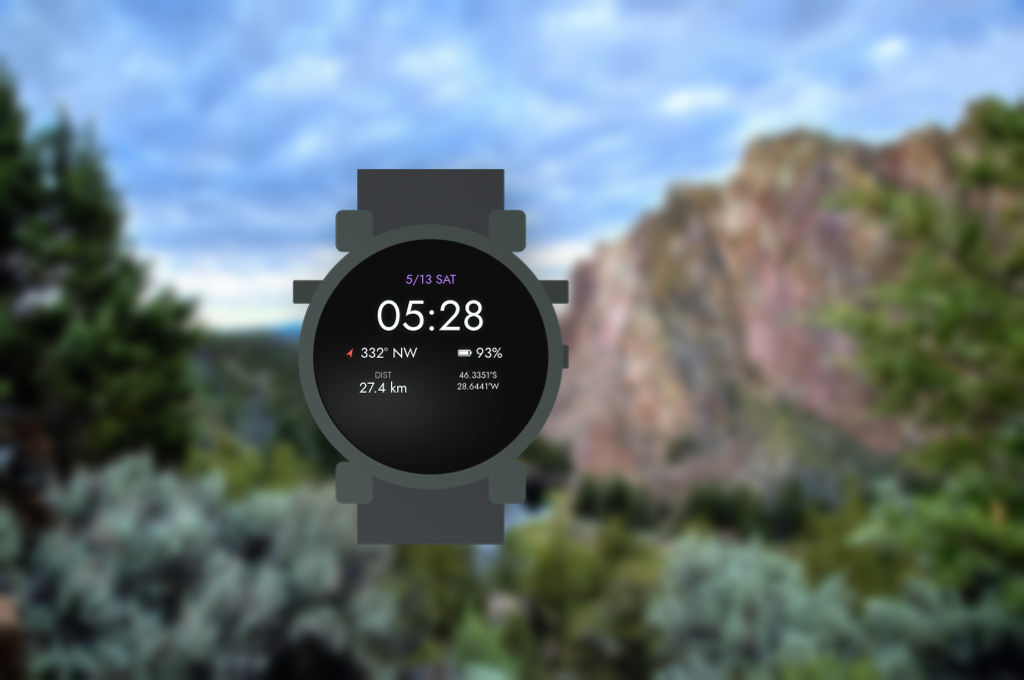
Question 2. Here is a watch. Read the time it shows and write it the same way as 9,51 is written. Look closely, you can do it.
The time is 5,28
